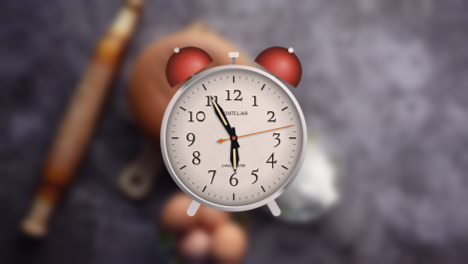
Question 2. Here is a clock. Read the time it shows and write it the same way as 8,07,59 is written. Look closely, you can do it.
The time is 5,55,13
